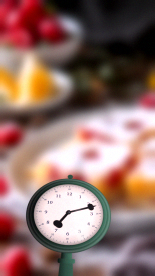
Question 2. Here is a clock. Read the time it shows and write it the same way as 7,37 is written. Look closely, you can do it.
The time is 7,12
